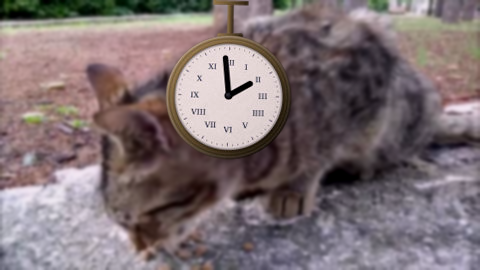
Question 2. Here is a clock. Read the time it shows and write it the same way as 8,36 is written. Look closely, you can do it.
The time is 1,59
